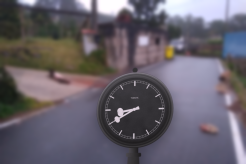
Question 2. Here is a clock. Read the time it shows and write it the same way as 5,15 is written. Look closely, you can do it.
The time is 8,40
